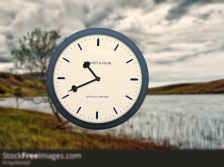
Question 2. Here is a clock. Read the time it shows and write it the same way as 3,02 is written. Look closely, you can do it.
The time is 10,41
